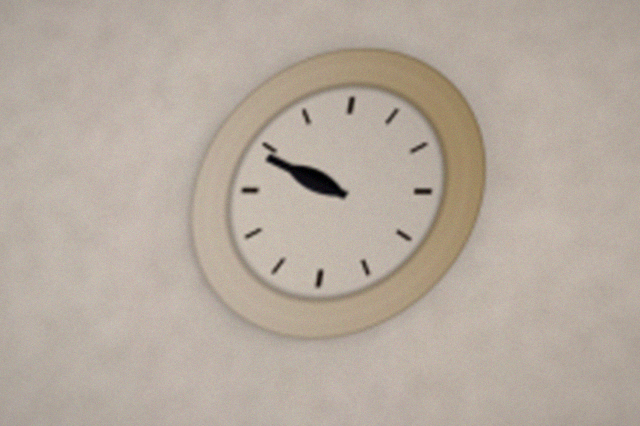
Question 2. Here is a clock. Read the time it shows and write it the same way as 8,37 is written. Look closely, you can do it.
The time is 9,49
